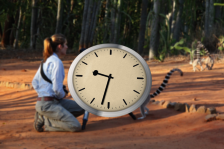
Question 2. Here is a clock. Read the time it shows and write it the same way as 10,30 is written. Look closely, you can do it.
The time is 9,32
